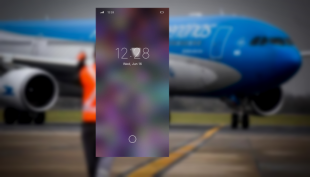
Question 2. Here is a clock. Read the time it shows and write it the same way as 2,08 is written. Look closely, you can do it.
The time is 12,28
